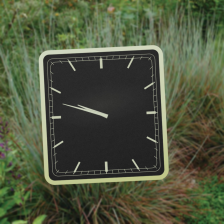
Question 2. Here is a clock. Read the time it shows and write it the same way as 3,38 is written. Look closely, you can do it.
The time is 9,48
